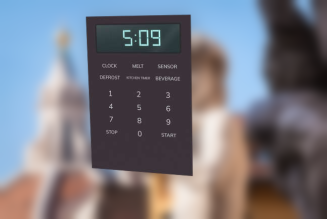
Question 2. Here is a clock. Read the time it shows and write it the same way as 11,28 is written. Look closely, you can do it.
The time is 5,09
